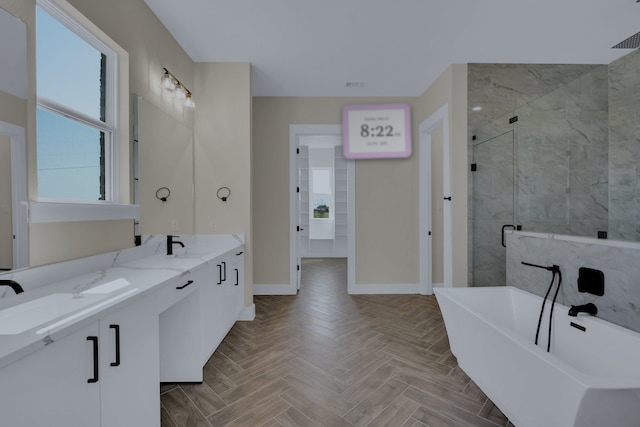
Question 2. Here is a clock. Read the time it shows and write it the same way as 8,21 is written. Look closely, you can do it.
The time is 8,22
